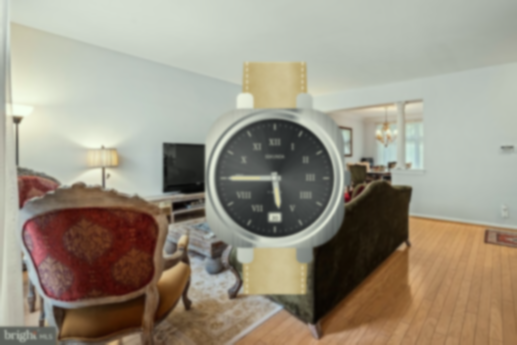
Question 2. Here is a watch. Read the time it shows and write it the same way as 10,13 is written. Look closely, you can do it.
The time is 5,45
